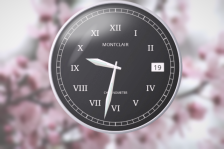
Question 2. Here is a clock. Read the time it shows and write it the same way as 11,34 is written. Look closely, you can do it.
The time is 9,32
